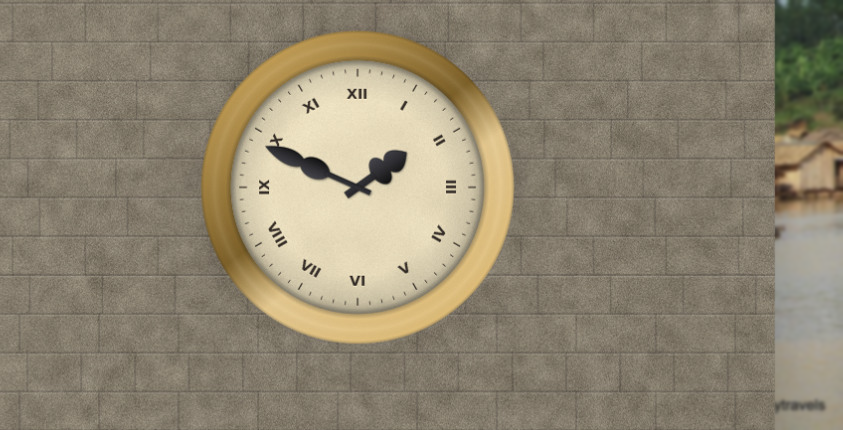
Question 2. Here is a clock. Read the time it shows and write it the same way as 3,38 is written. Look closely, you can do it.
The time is 1,49
